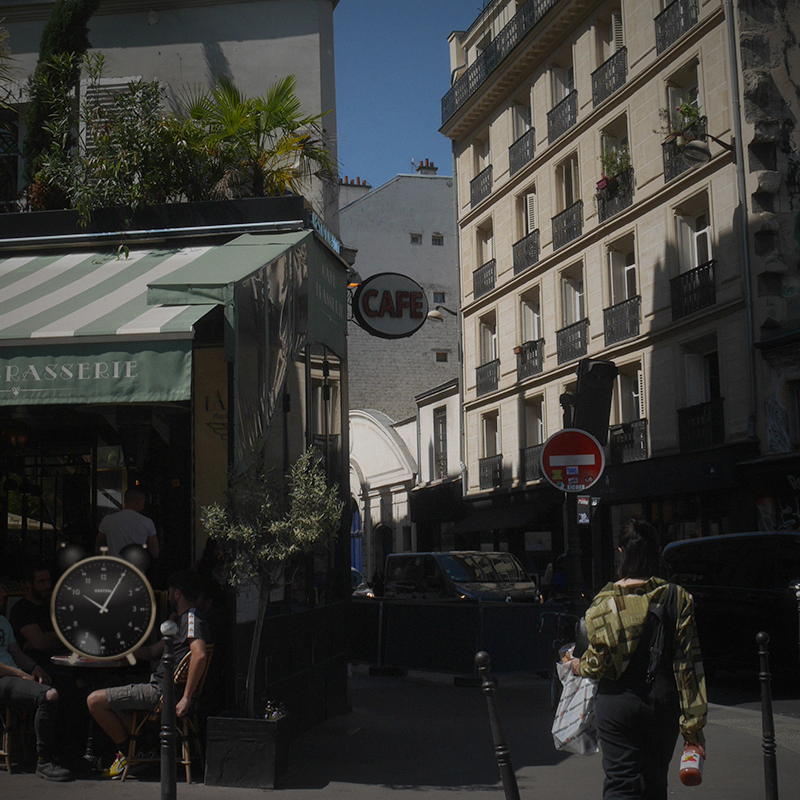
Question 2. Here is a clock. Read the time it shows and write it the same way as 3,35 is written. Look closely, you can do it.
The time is 10,05
